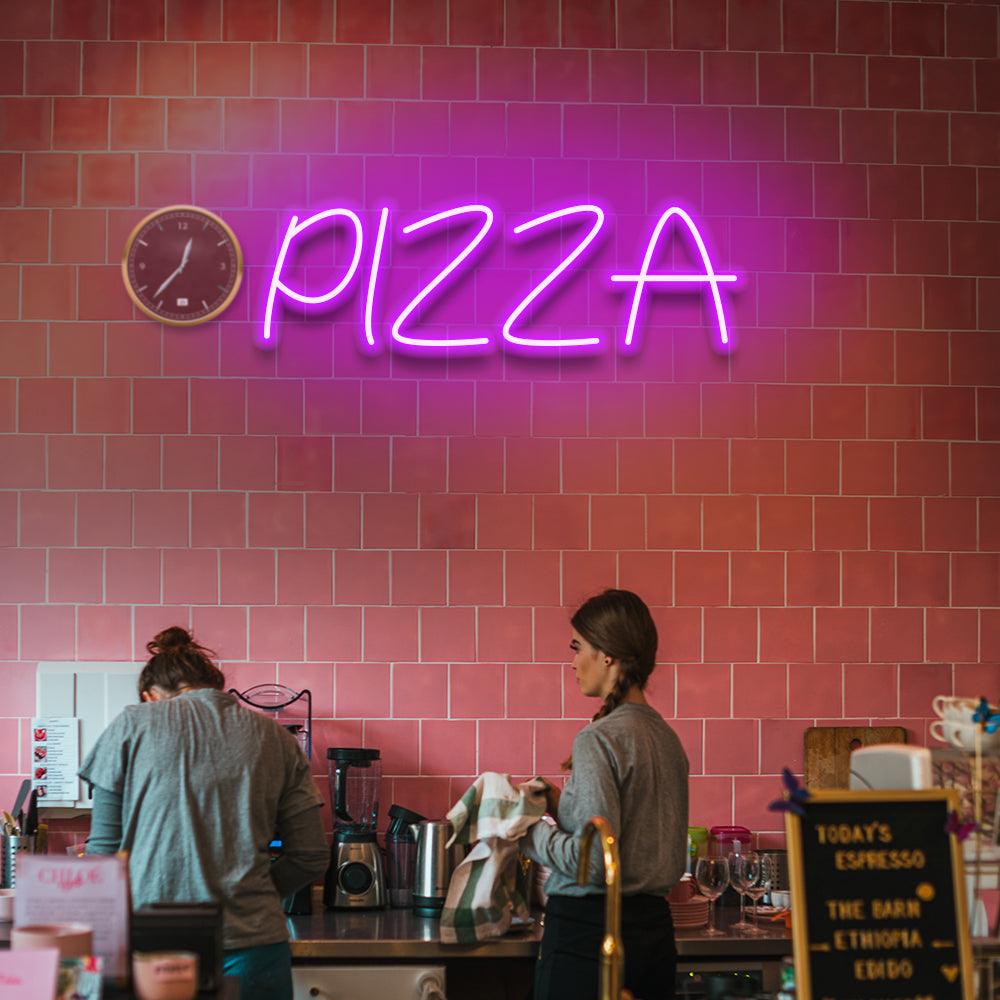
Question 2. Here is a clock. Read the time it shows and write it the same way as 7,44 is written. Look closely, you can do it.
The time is 12,37
